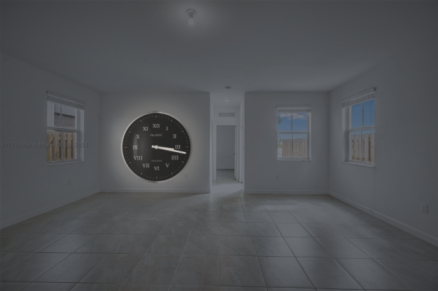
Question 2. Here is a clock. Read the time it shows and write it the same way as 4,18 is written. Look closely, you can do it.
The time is 3,17
